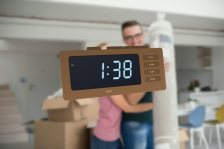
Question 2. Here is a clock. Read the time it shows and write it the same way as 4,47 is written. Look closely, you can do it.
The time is 1,38
